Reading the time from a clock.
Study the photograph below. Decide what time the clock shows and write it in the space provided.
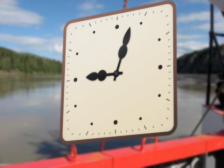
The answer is 9:03
